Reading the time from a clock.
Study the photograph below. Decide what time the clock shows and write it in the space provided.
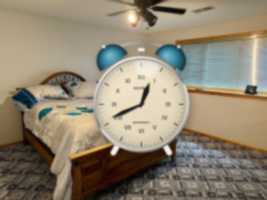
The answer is 12:41
